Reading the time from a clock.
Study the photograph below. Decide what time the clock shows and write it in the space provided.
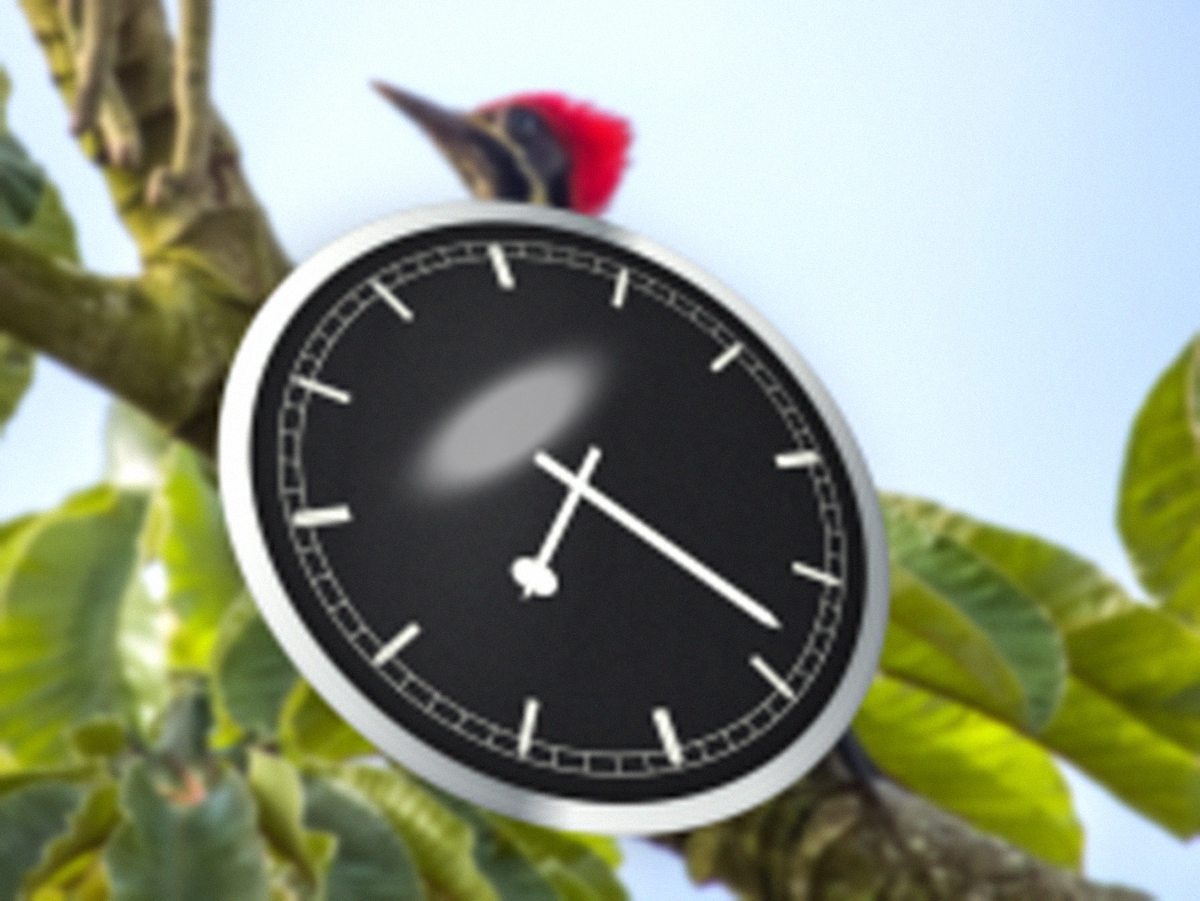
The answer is 7:23
